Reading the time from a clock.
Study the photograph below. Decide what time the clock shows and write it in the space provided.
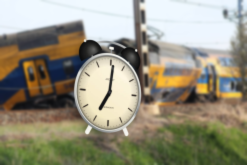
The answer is 7:01
